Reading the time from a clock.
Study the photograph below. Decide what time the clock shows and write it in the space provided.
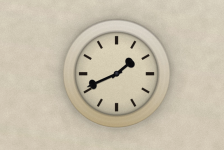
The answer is 1:41
